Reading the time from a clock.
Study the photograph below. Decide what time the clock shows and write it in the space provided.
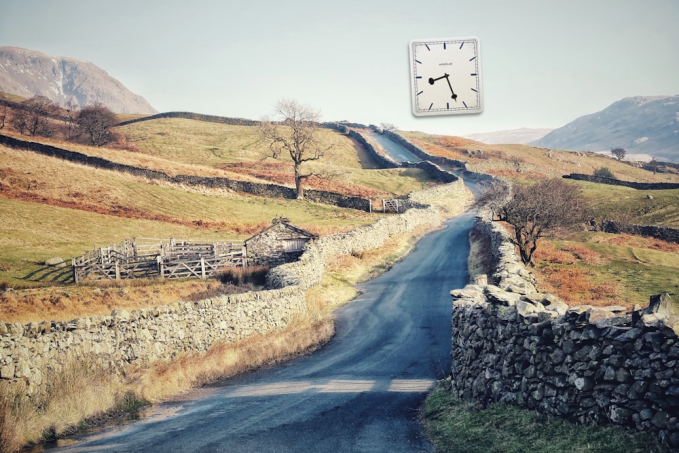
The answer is 8:27
